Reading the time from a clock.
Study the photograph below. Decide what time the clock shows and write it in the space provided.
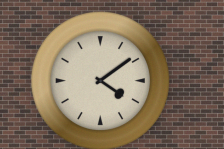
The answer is 4:09
